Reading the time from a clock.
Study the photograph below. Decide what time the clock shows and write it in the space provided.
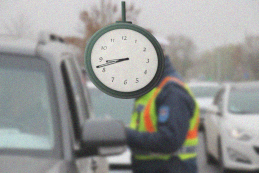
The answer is 8:42
